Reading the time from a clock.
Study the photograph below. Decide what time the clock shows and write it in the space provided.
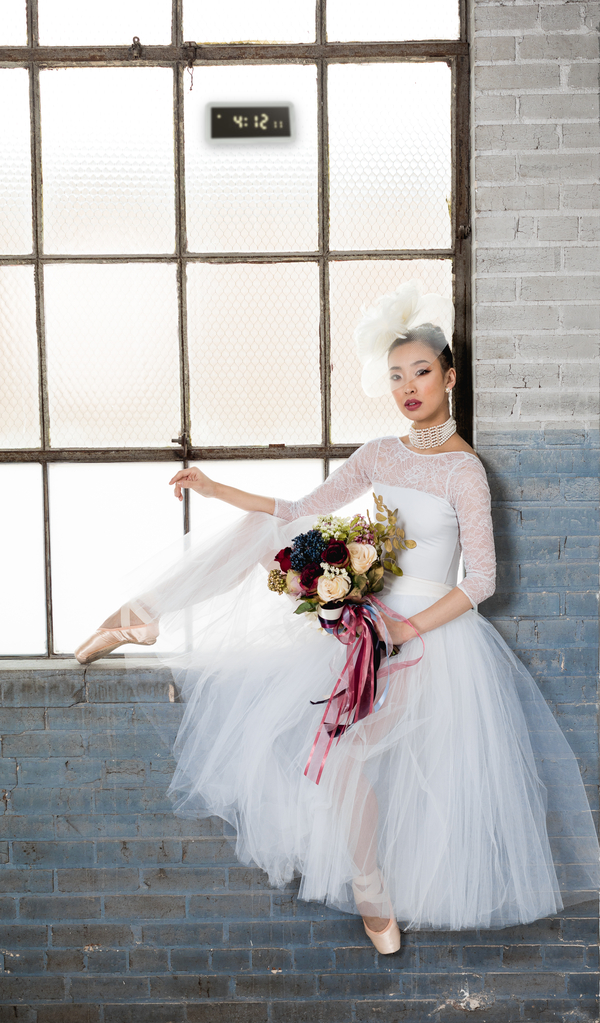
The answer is 4:12
